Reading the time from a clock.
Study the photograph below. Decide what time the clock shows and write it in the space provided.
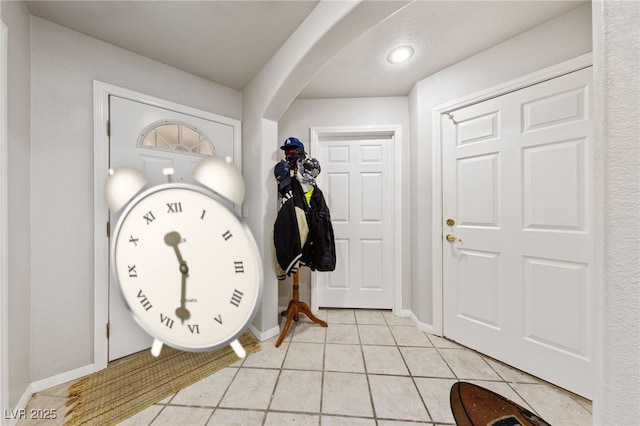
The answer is 11:32
